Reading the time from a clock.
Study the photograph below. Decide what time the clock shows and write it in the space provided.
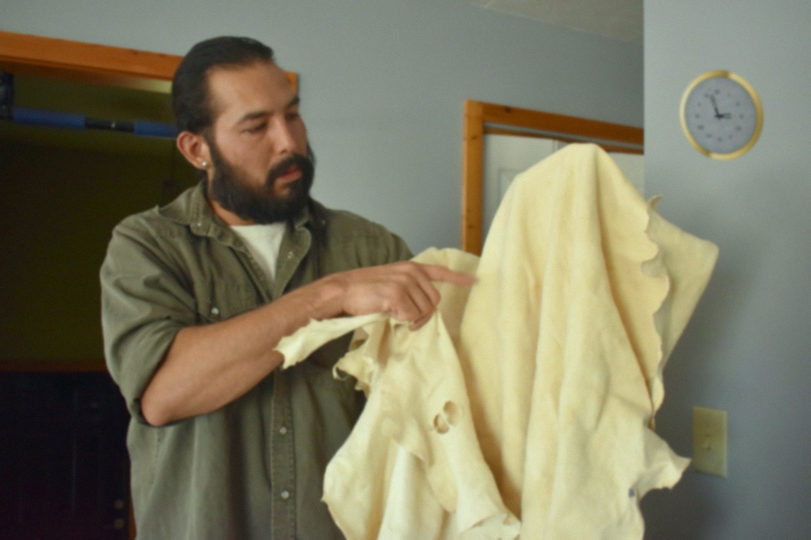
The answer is 2:57
